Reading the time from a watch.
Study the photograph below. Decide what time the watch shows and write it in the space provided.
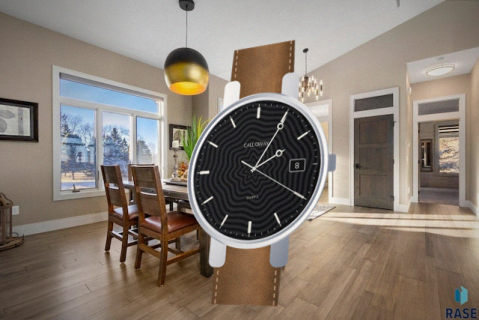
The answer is 2:05:20
